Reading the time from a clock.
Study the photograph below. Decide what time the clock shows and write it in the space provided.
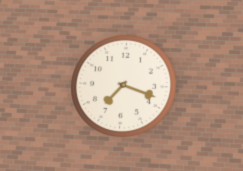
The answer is 7:18
